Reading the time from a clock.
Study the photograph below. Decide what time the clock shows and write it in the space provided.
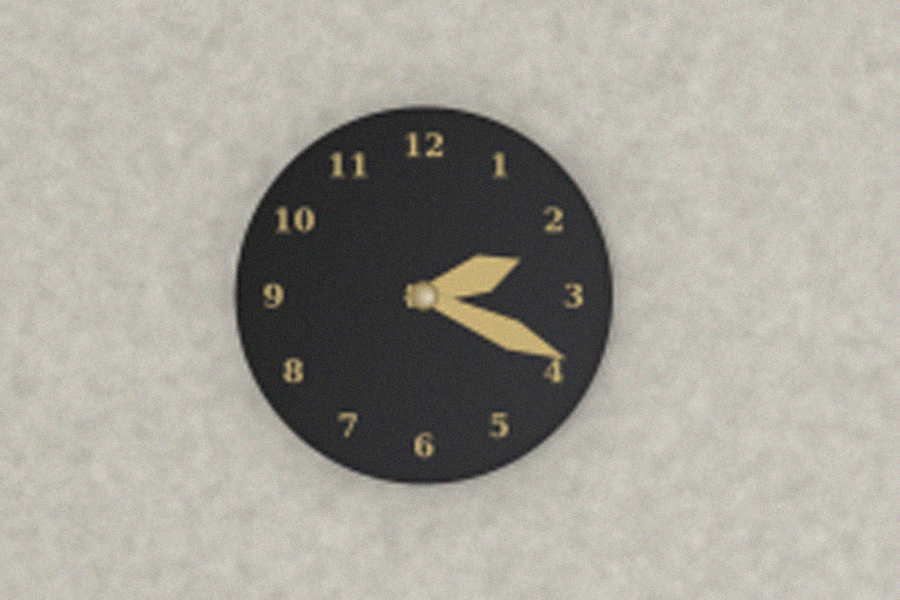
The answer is 2:19
